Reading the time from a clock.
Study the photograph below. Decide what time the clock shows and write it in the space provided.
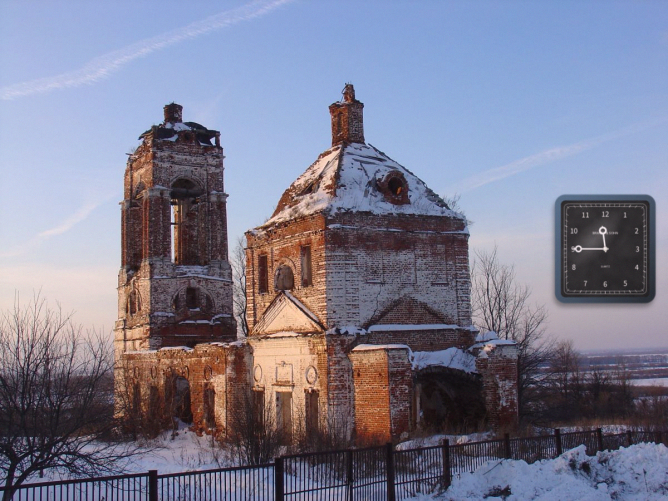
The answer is 11:45
